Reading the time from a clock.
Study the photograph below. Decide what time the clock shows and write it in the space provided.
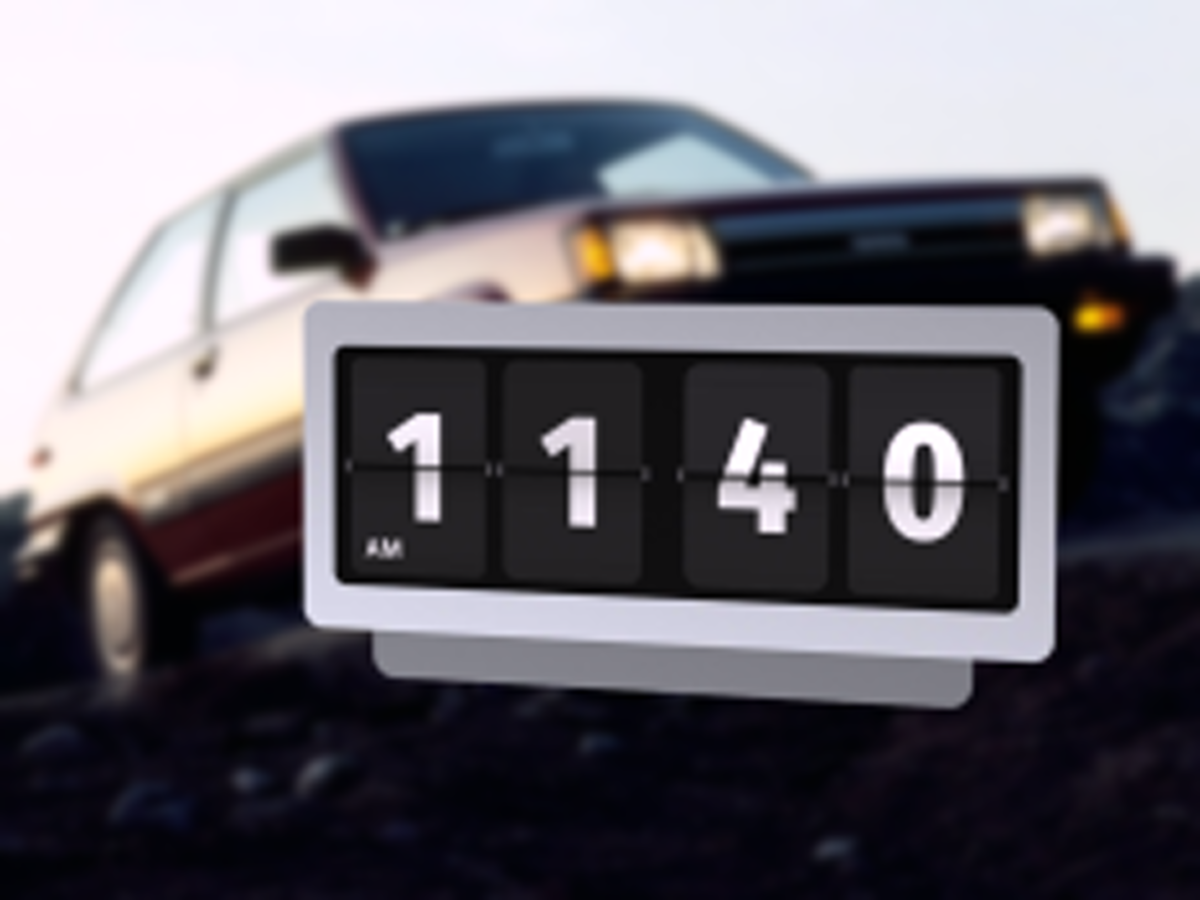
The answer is 11:40
